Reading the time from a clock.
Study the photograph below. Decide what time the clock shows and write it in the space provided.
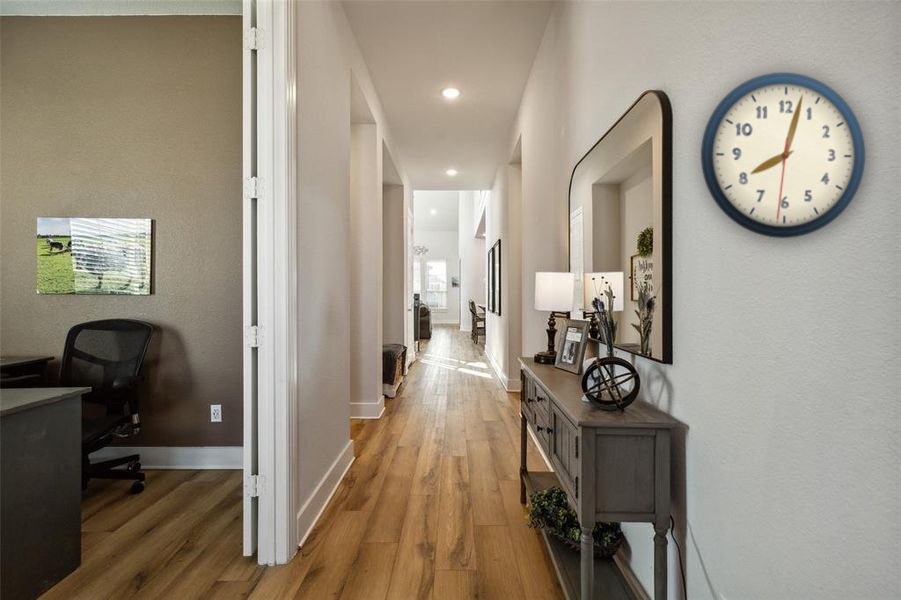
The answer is 8:02:31
